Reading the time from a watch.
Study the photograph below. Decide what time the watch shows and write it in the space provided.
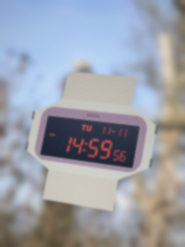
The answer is 14:59
